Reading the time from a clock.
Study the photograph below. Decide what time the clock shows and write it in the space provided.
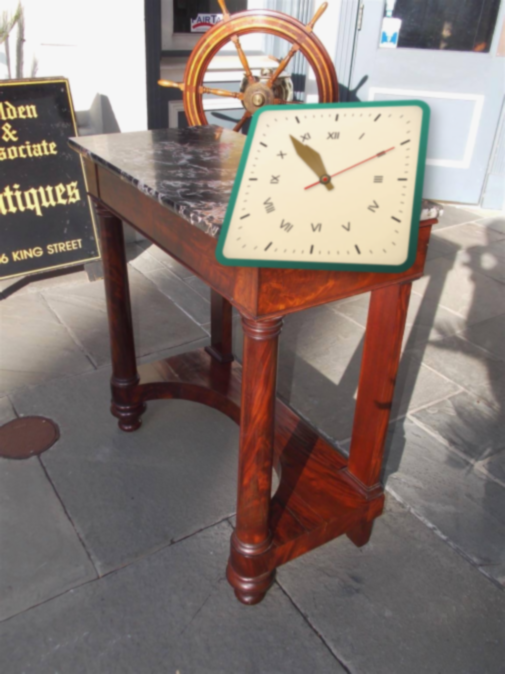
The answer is 10:53:10
